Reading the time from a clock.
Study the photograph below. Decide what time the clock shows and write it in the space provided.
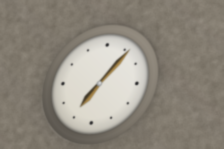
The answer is 7:06
